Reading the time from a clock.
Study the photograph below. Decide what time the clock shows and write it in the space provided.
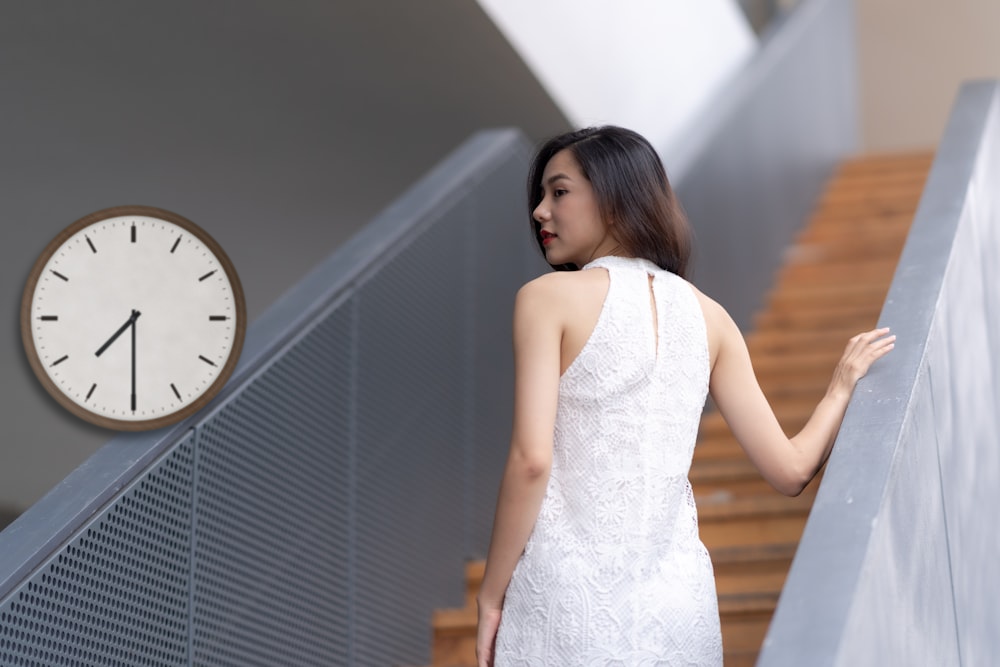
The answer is 7:30
